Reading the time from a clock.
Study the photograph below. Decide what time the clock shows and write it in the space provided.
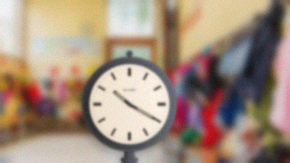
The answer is 10:20
